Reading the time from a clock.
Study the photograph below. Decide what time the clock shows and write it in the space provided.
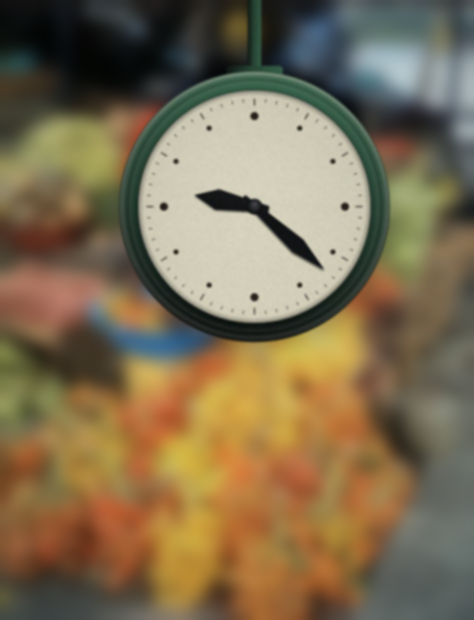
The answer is 9:22
